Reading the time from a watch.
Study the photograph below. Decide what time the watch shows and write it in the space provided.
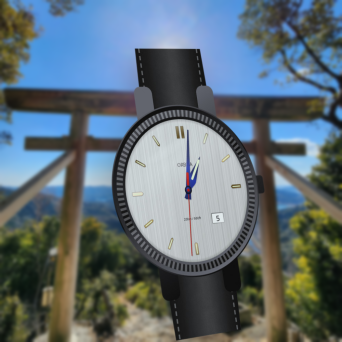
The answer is 1:01:31
